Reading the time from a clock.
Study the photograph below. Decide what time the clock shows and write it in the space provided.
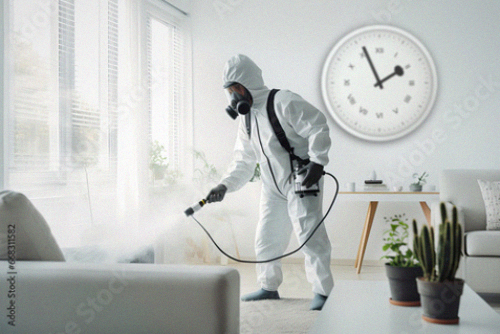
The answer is 1:56
